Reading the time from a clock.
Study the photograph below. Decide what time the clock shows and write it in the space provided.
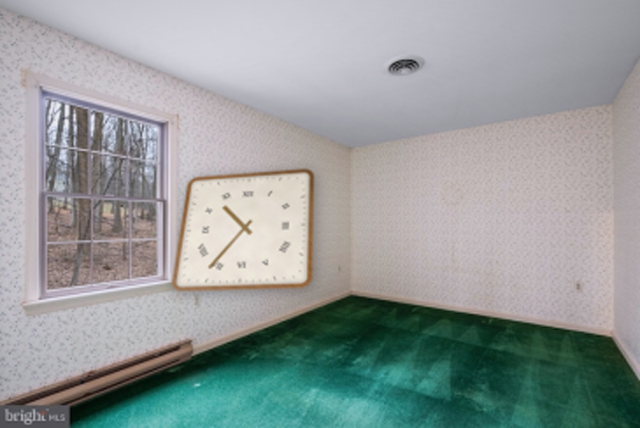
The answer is 10:36
